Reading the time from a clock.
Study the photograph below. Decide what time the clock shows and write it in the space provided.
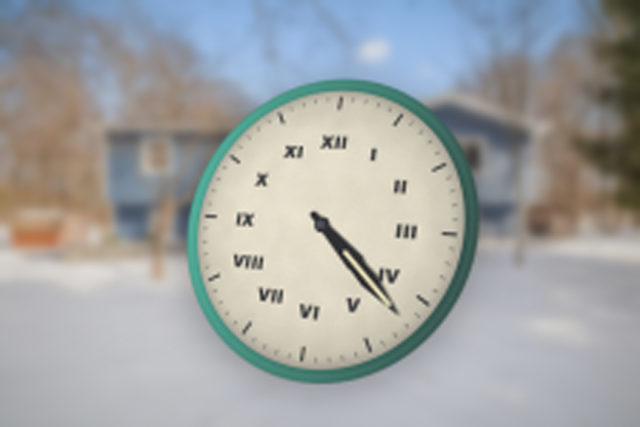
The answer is 4:22
